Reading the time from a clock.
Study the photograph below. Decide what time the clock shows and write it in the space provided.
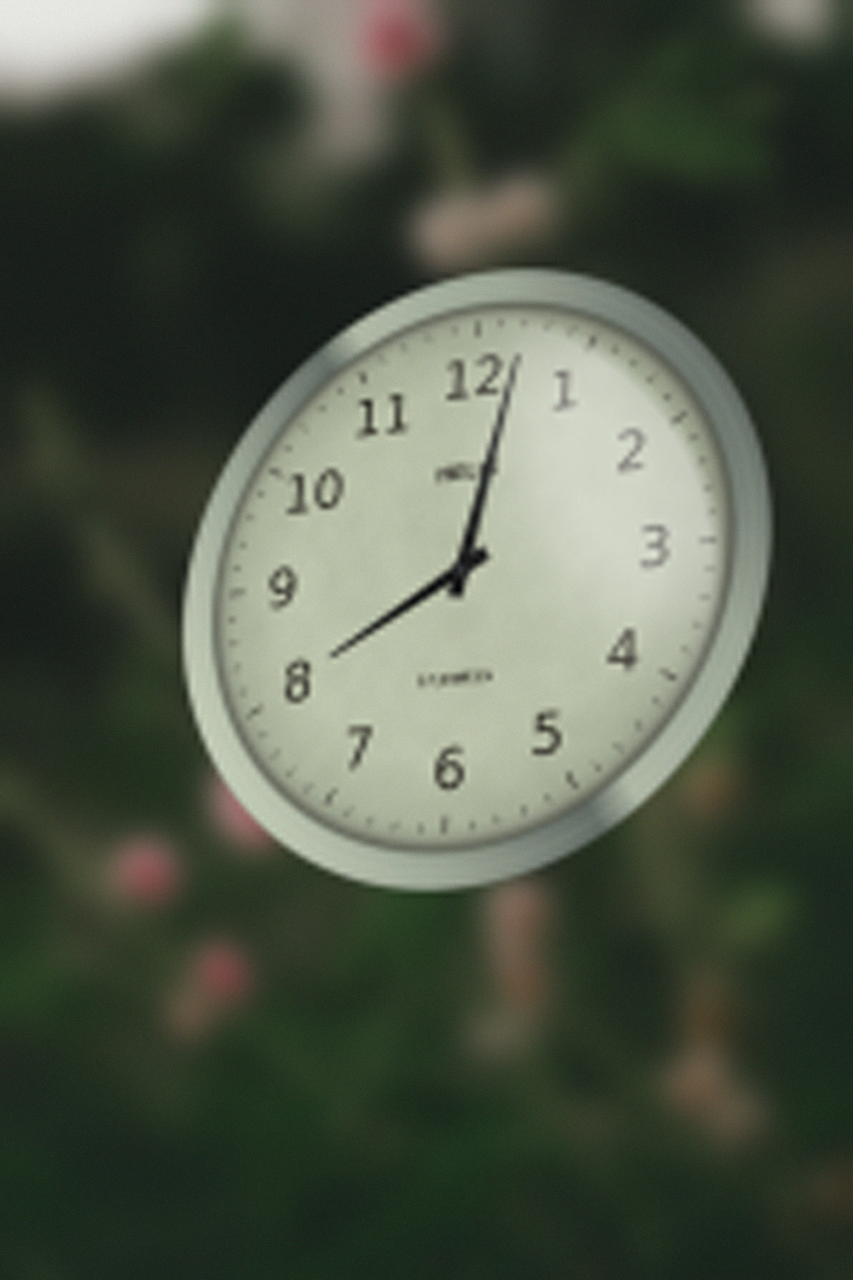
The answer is 8:02
